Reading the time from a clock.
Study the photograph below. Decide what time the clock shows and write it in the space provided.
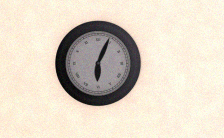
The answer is 6:04
